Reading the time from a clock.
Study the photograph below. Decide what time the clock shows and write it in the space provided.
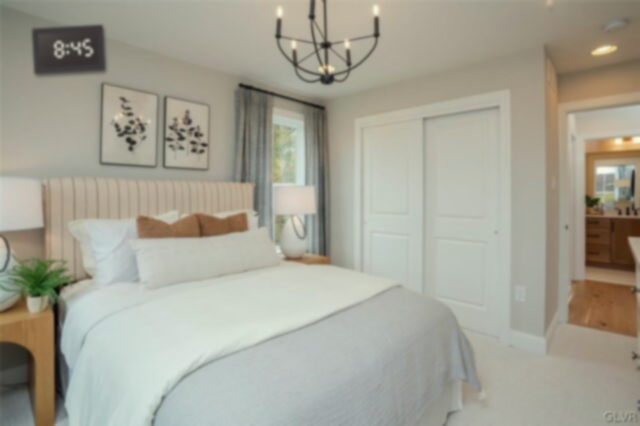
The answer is 8:45
